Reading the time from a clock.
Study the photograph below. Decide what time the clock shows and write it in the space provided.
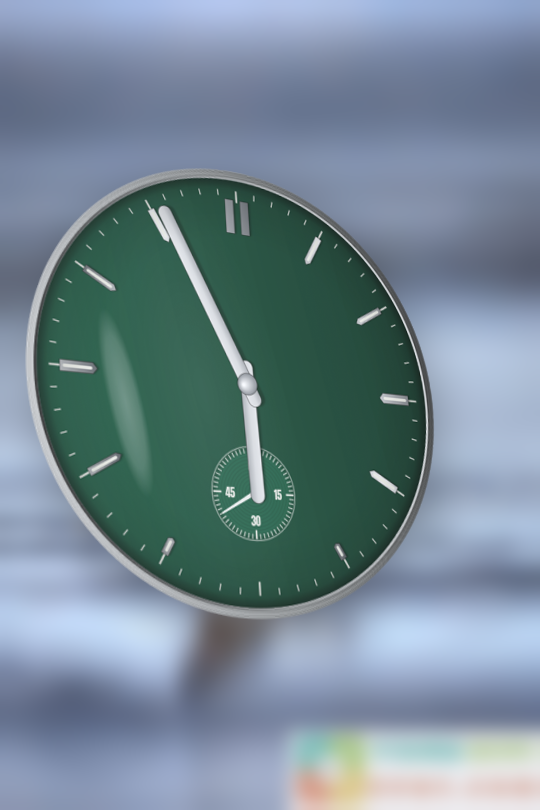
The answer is 5:55:40
